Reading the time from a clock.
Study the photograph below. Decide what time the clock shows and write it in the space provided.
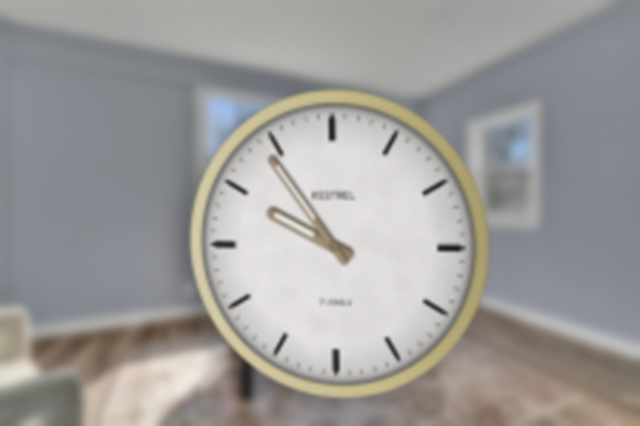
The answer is 9:54
